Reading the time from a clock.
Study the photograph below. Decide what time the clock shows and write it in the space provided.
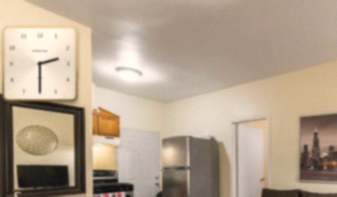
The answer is 2:30
